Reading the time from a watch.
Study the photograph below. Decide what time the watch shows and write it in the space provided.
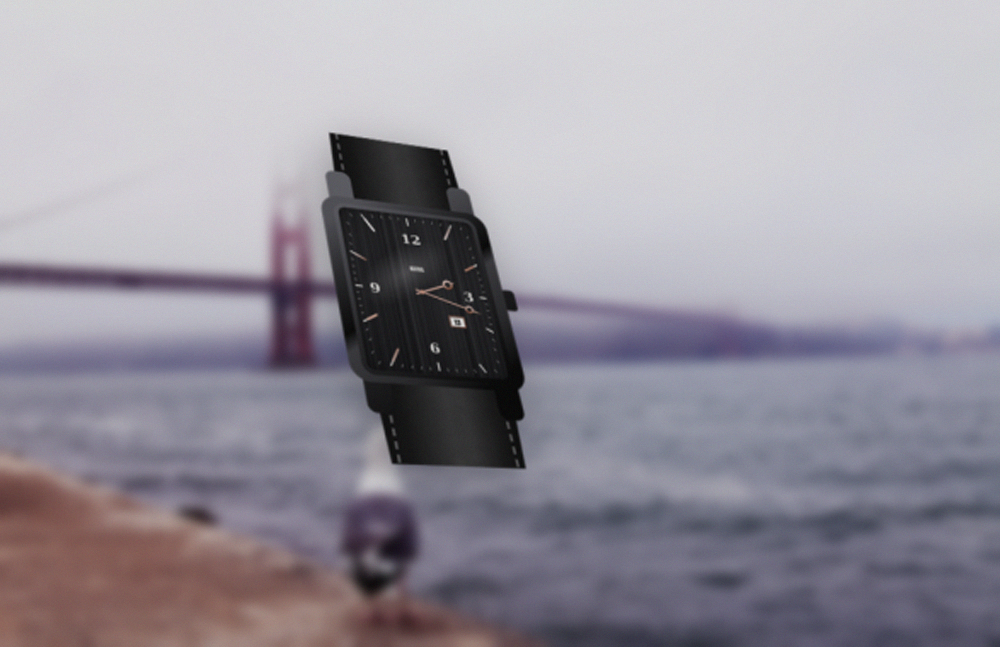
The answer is 2:18
